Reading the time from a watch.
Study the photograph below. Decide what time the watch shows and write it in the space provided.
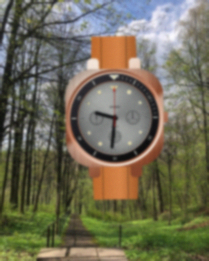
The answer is 9:31
